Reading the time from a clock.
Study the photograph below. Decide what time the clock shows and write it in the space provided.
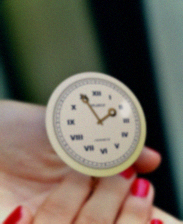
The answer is 1:55
